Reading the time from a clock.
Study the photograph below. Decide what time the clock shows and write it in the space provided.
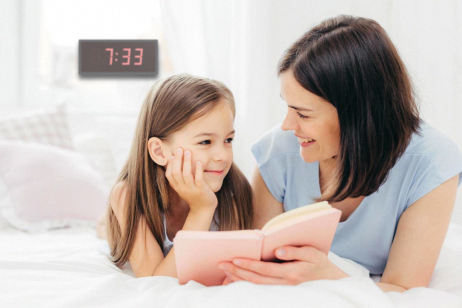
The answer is 7:33
